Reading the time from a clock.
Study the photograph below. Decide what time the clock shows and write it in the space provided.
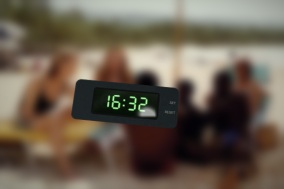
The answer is 16:32
